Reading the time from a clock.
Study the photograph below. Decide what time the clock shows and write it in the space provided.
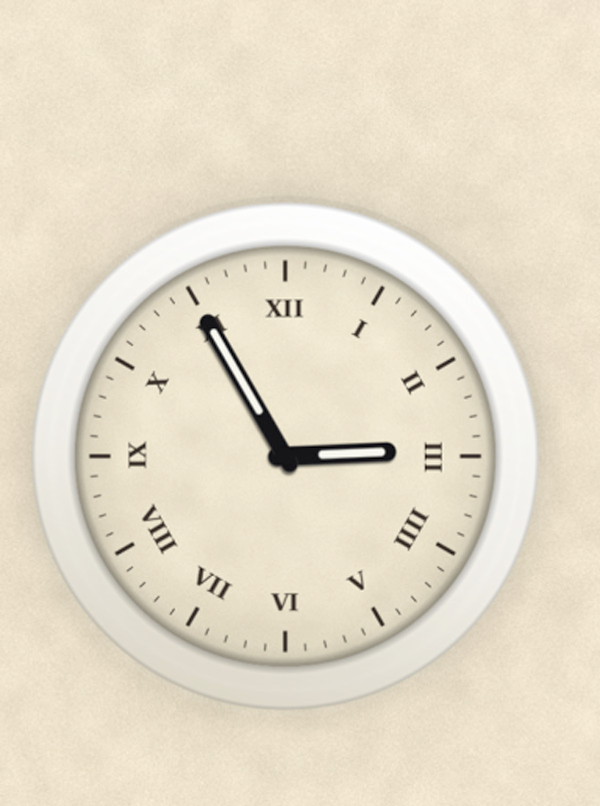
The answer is 2:55
